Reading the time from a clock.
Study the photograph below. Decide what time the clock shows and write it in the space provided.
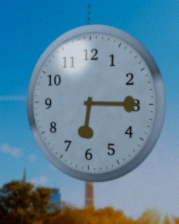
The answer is 6:15
